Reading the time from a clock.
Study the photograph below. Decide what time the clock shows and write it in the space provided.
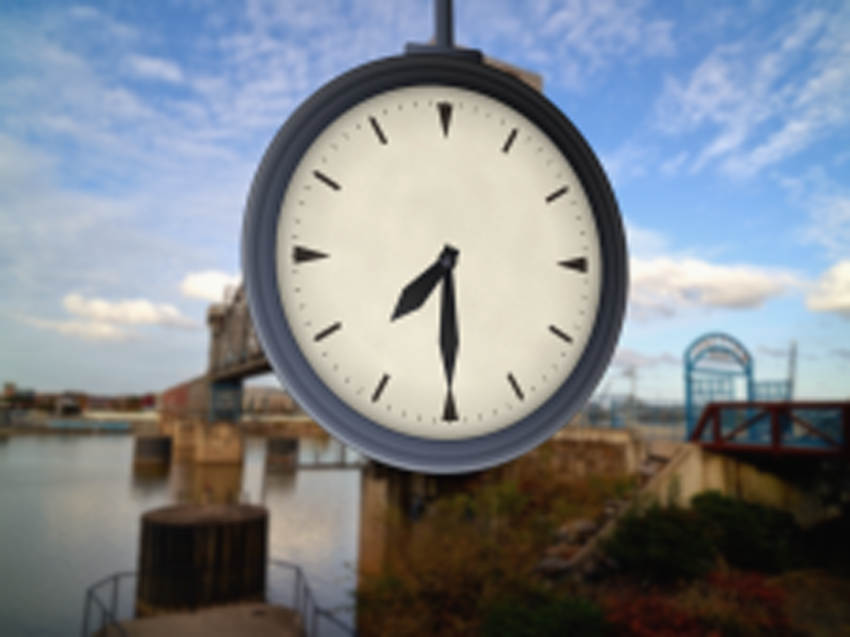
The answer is 7:30
